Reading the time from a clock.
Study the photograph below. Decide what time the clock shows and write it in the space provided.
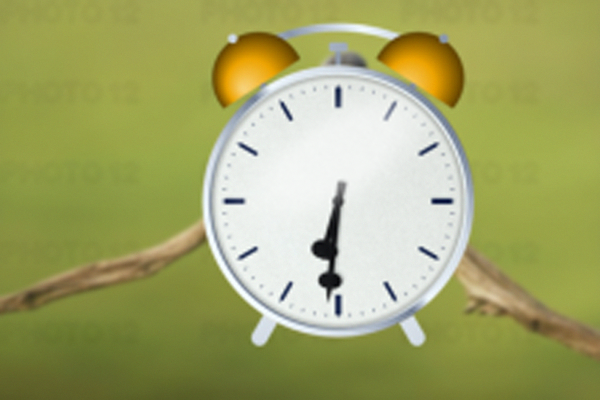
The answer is 6:31
